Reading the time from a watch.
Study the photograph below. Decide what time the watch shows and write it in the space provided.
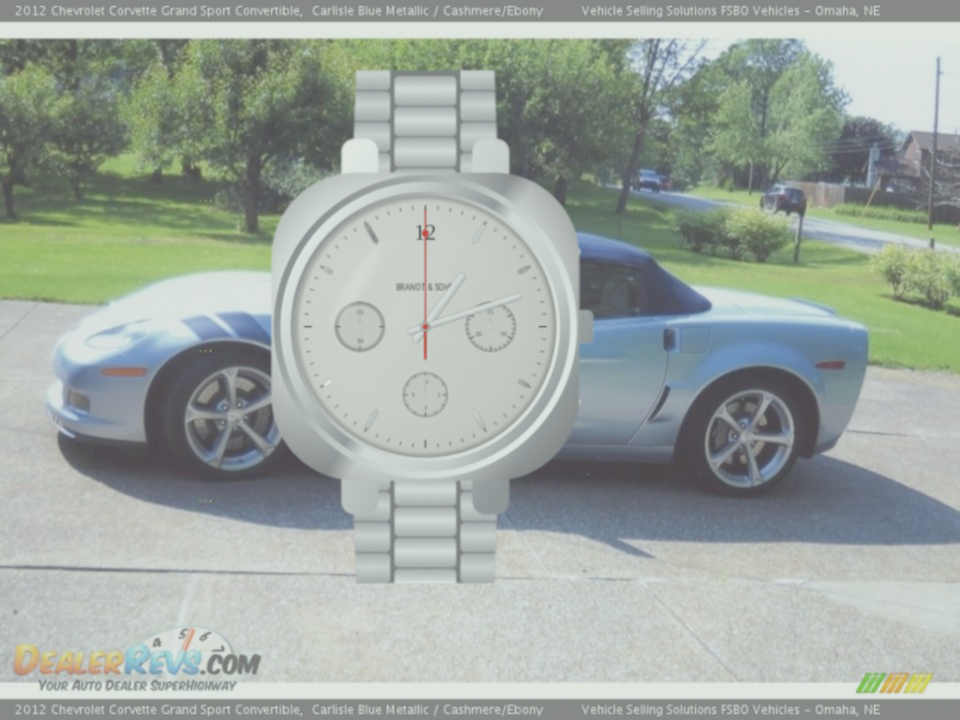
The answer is 1:12
